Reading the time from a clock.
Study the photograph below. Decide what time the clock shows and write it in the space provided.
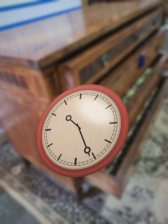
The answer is 10:26
